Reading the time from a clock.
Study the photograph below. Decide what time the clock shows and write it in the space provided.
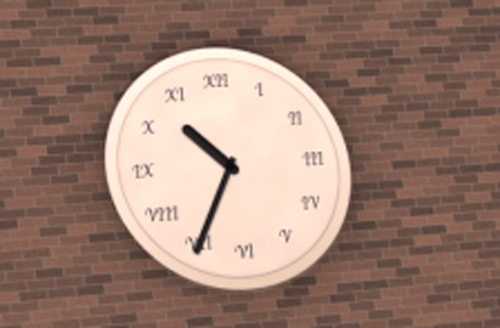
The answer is 10:35
